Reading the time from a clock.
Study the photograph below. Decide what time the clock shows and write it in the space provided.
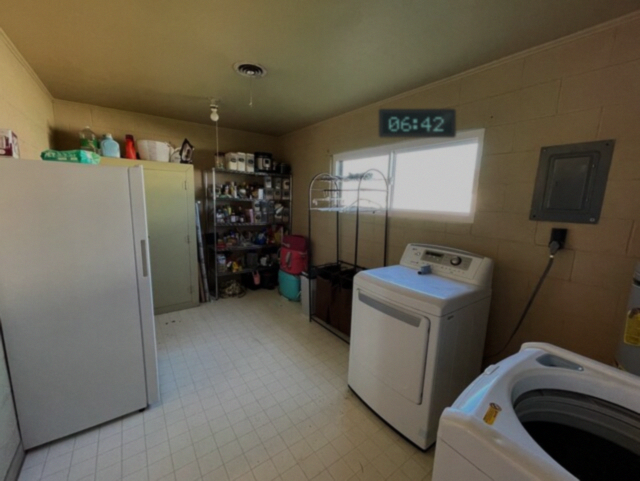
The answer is 6:42
